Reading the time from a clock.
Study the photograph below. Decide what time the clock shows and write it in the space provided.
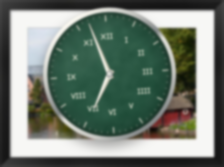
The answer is 6:57
